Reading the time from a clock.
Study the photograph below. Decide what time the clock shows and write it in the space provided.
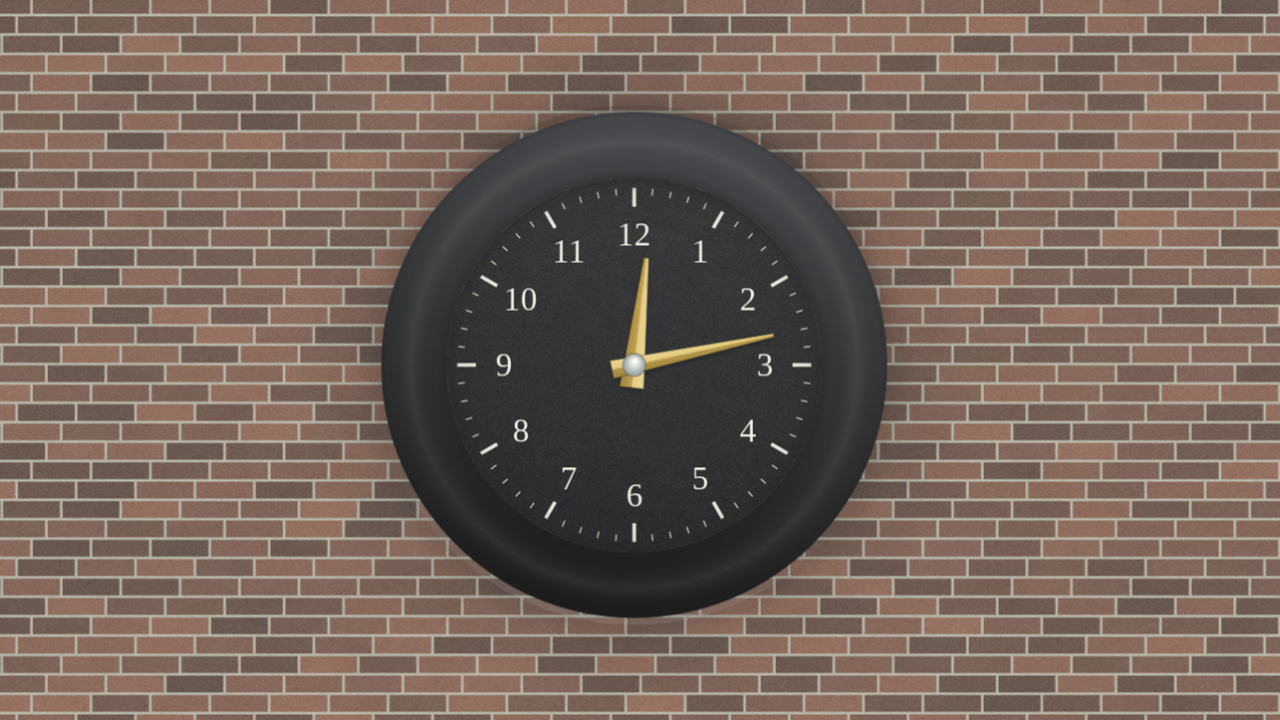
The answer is 12:13
